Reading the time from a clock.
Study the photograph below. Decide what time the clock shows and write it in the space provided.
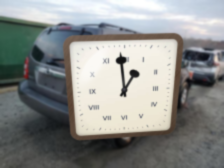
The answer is 12:59
